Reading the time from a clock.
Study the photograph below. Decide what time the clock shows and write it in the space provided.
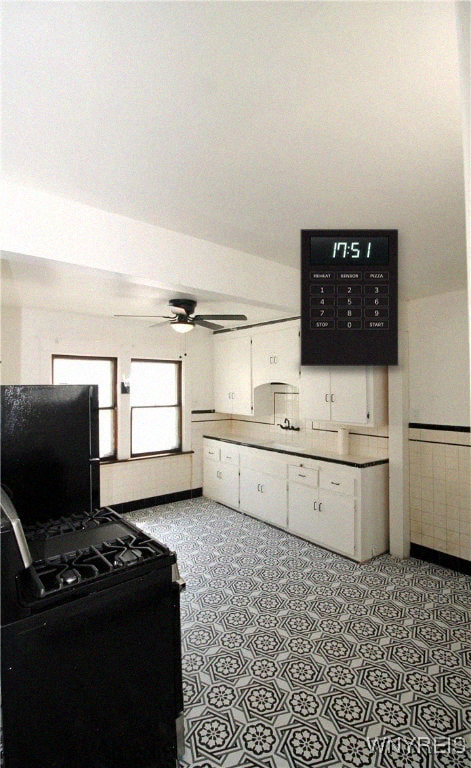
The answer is 17:51
